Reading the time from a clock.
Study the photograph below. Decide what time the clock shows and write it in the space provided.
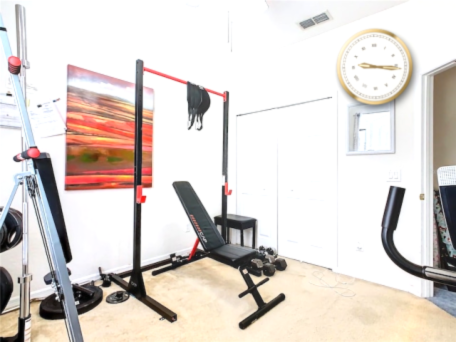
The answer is 9:16
